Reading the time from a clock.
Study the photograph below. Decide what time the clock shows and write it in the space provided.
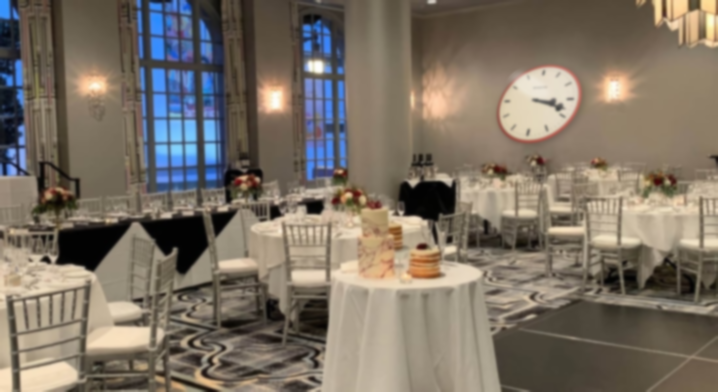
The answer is 3:18
